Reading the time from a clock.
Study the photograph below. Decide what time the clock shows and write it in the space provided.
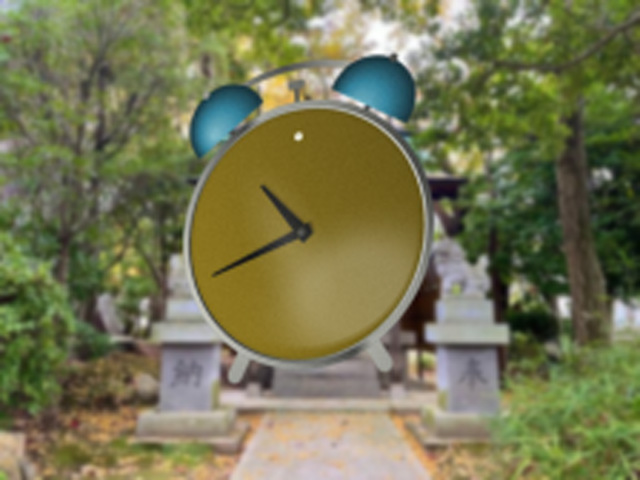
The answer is 10:42
